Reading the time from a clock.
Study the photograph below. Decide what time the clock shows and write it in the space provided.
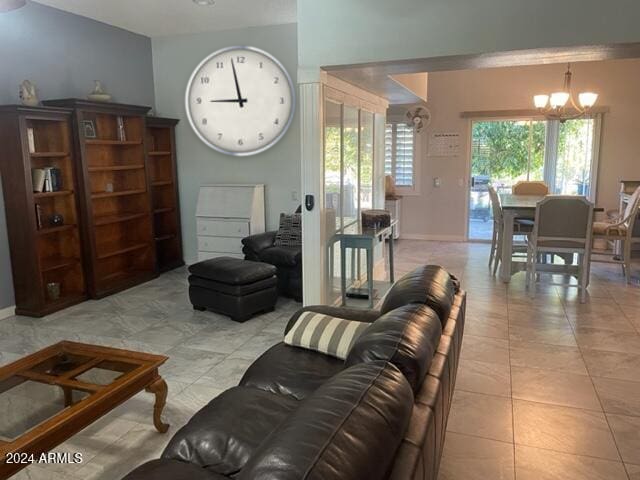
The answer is 8:58
